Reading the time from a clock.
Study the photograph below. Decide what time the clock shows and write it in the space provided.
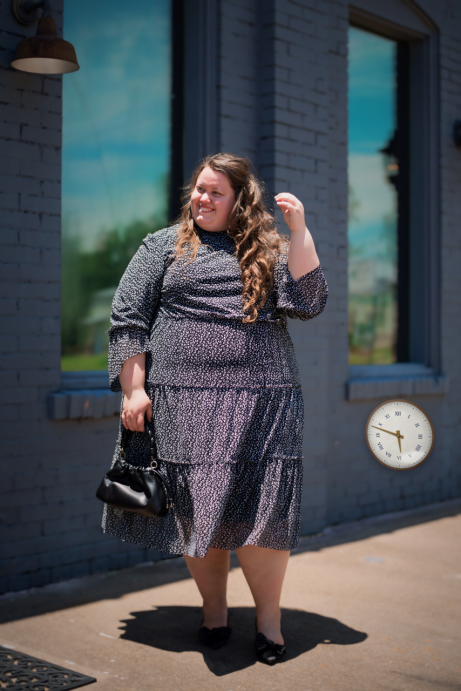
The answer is 5:48
